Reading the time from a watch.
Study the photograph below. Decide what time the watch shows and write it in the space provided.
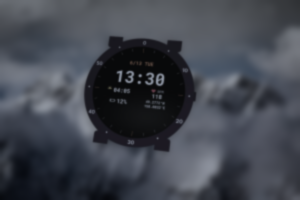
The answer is 13:30
